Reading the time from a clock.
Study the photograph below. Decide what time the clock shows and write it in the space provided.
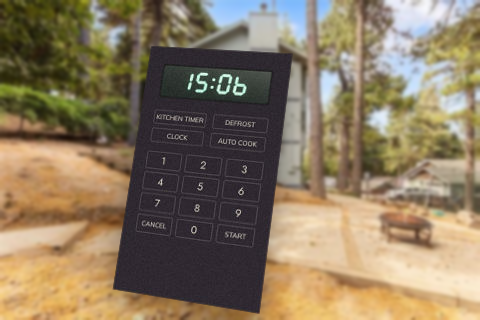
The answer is 15:06
